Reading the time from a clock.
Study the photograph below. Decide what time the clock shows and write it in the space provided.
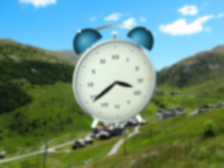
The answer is 3:39
